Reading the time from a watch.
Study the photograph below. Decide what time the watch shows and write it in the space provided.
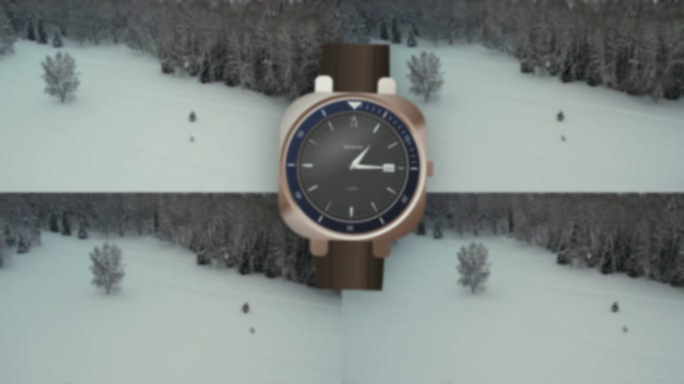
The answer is 1:15
